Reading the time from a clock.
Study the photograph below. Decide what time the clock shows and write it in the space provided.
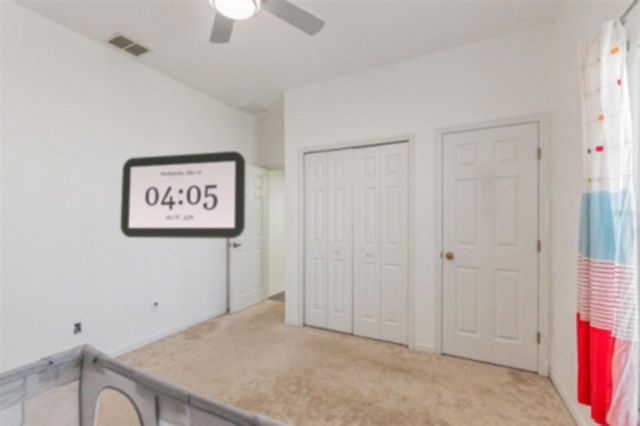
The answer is 4:05
